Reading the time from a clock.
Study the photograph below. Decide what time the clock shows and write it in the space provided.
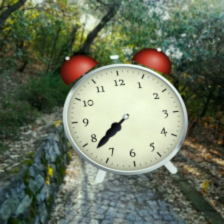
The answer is 7:38
